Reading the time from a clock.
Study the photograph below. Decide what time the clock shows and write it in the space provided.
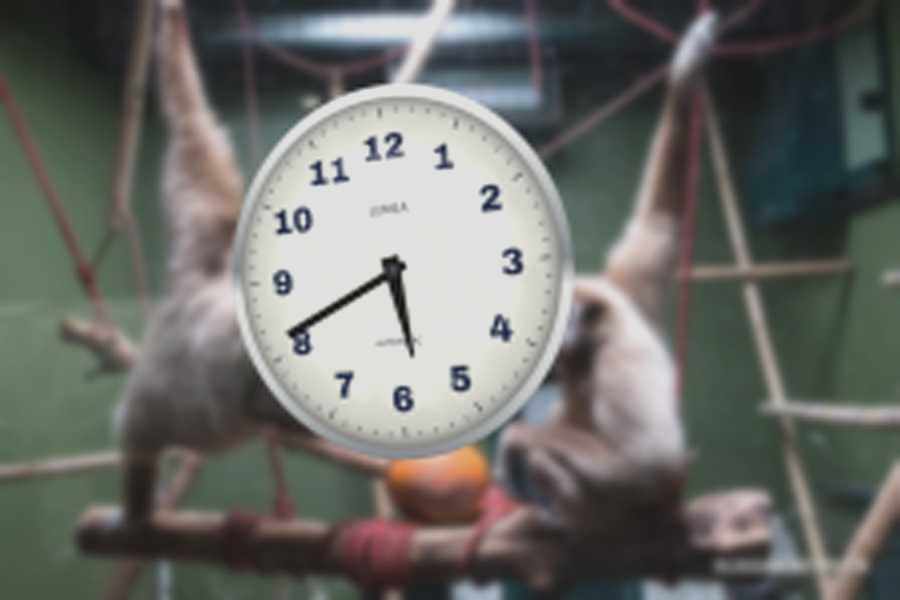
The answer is 5:41
